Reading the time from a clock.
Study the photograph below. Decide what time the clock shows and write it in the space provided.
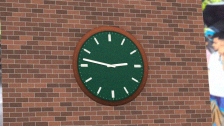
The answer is 2:47
